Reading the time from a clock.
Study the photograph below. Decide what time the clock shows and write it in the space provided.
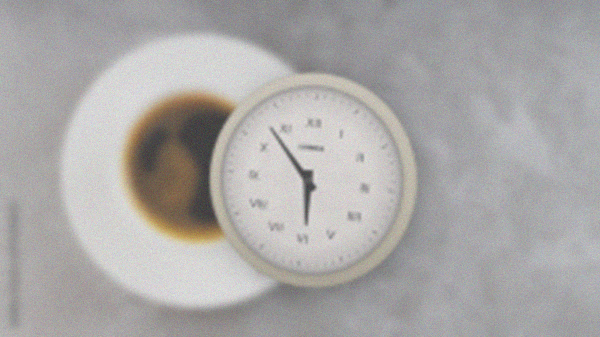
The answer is 5:53
